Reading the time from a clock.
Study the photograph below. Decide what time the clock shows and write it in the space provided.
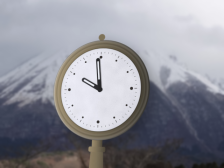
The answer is 9:59
